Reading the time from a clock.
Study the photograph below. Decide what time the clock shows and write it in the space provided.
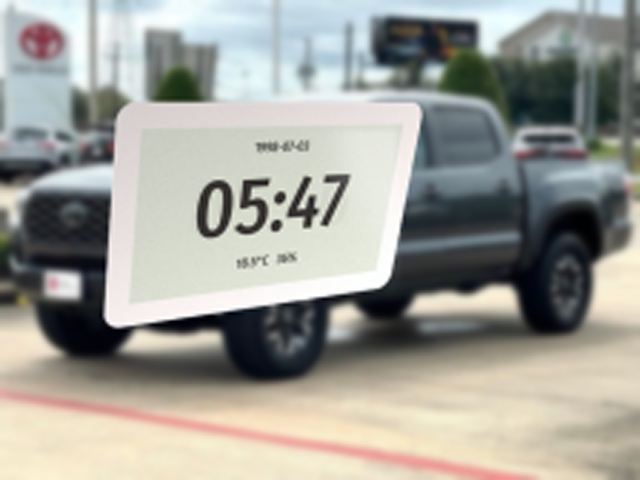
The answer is 5:47
